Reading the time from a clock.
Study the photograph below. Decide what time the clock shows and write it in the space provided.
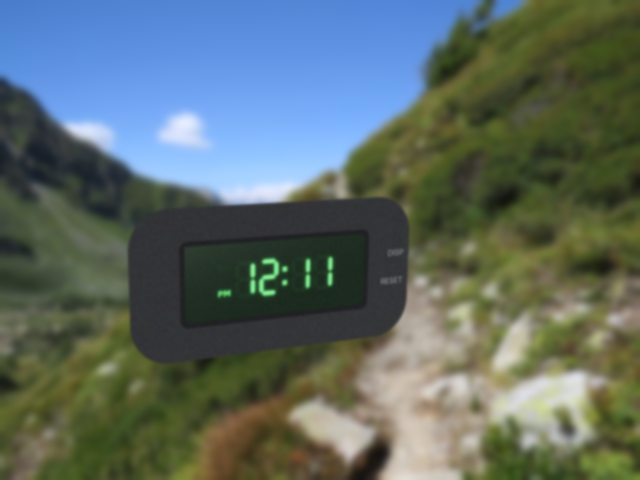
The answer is 12:11
